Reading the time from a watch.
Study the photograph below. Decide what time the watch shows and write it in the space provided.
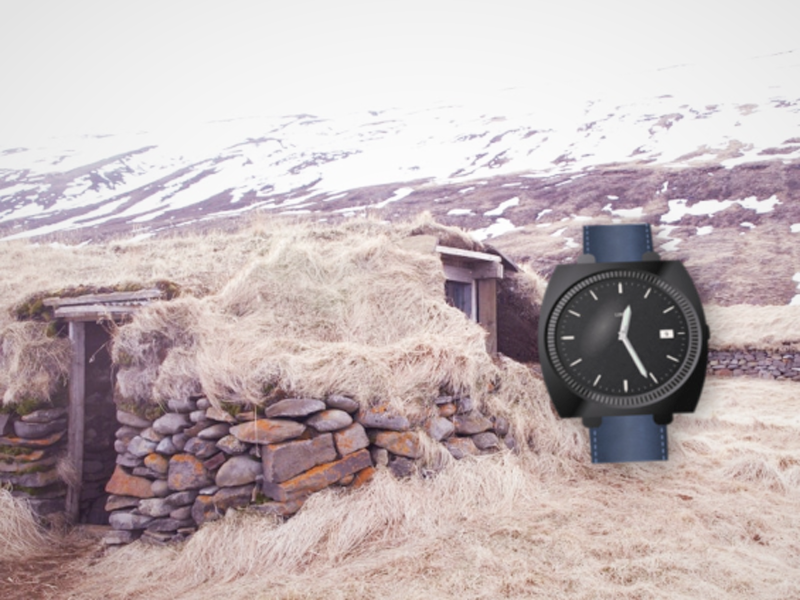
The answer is 12:26
